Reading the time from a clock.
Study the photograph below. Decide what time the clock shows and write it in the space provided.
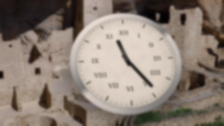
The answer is 11:24
